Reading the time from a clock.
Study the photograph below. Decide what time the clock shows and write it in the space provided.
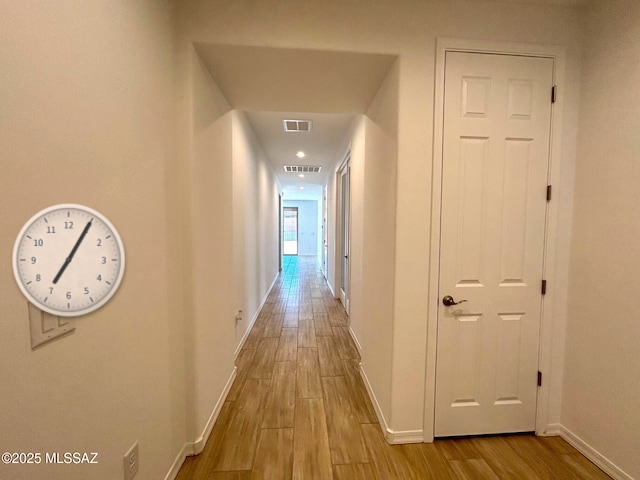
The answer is 7:05
